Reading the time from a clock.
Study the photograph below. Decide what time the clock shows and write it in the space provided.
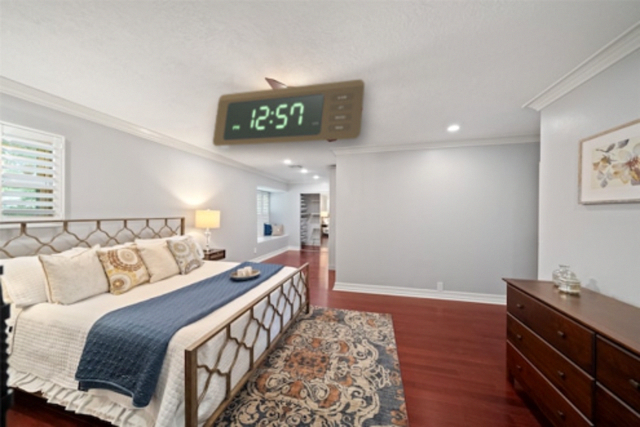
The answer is 12:57
